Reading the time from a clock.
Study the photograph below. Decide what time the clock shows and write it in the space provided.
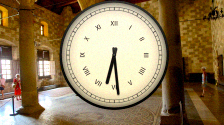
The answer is 6:29
